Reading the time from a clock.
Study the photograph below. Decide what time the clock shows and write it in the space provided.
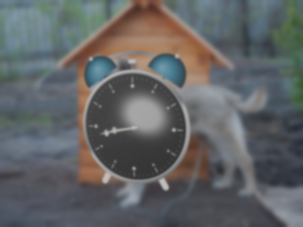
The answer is 8:43
